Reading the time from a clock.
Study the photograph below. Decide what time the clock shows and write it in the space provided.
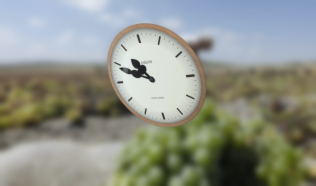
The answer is 10:49
